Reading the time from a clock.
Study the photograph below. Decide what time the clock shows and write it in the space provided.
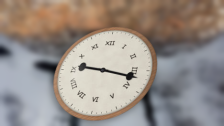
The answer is 9:17
